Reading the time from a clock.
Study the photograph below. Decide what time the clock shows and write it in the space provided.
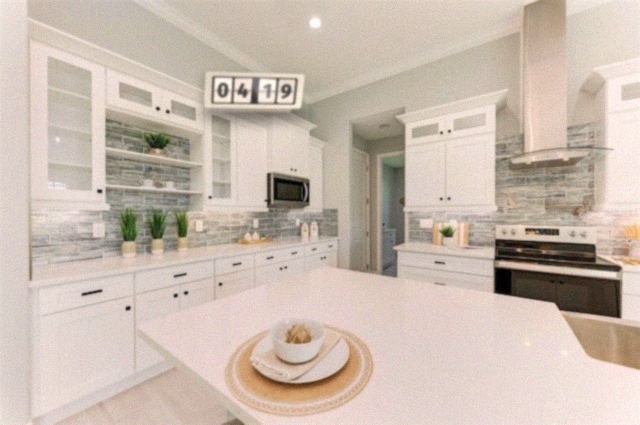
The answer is 4:19
